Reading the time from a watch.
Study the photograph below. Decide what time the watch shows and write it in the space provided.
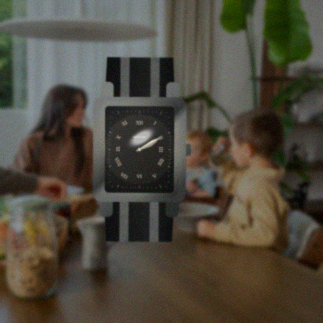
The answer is 2:10
